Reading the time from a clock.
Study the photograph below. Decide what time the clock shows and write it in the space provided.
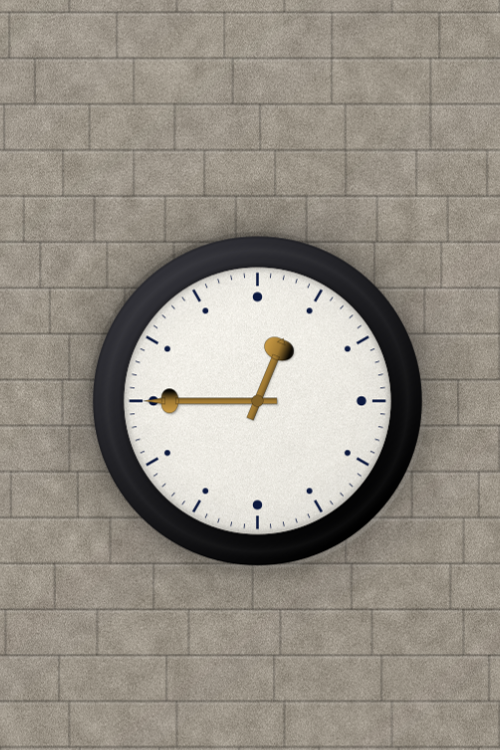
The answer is 12:45
